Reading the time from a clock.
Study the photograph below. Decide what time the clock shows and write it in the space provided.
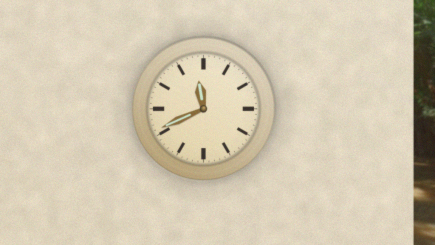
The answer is 11:41
